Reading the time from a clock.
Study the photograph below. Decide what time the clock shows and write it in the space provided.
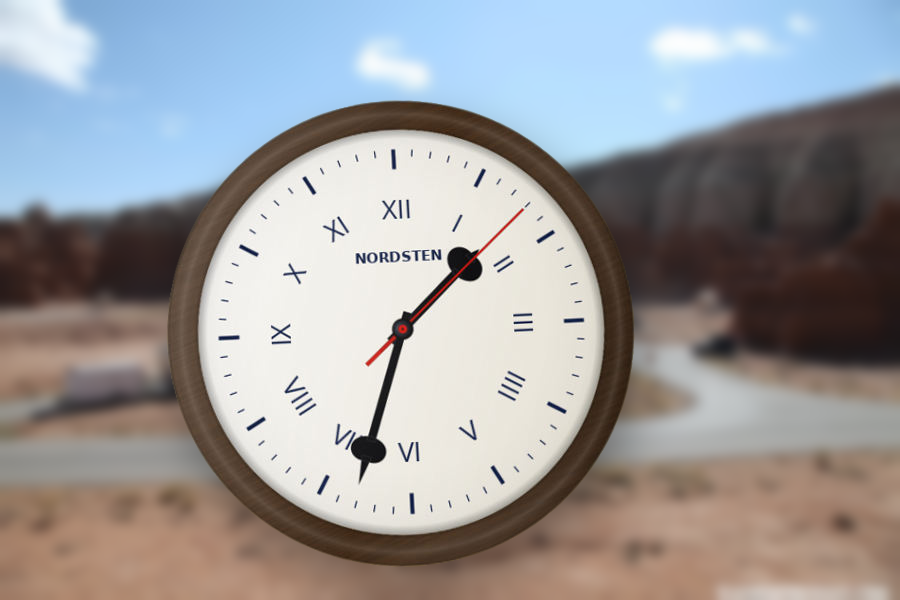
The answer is 1:33:08
